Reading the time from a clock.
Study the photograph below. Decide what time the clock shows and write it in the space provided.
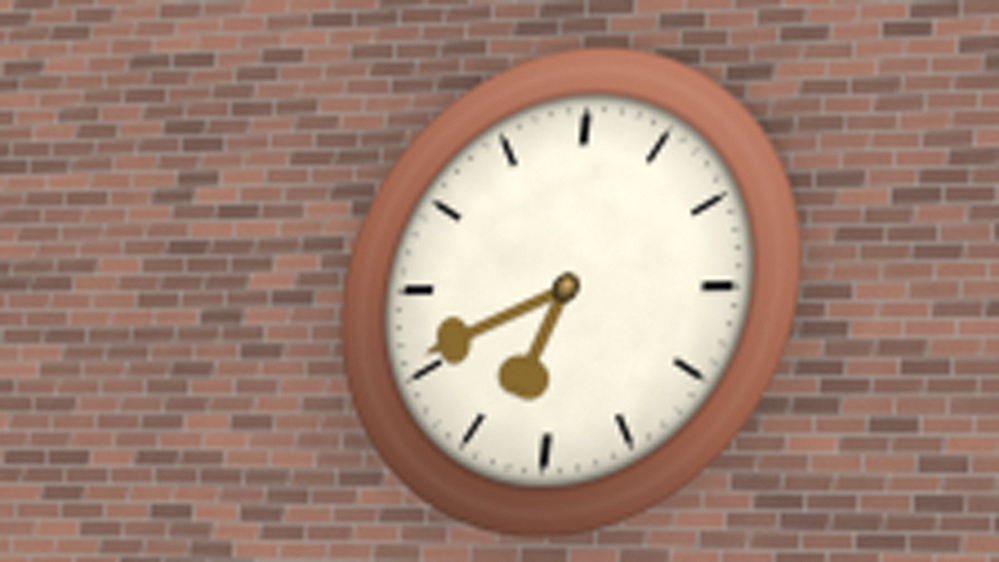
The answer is 6:41
